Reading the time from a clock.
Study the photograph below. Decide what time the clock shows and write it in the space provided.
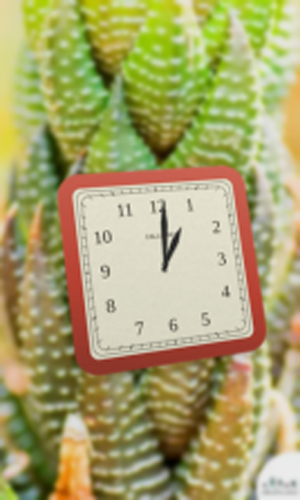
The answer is 1:01
